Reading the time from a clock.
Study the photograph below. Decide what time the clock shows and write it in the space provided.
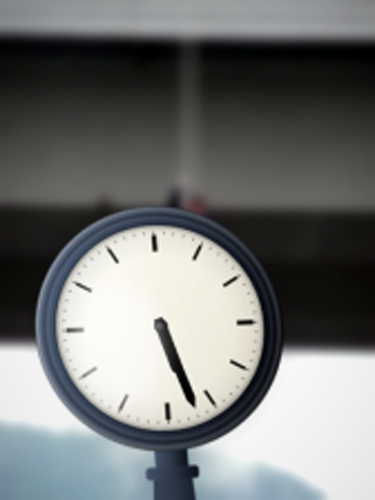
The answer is 5:27
